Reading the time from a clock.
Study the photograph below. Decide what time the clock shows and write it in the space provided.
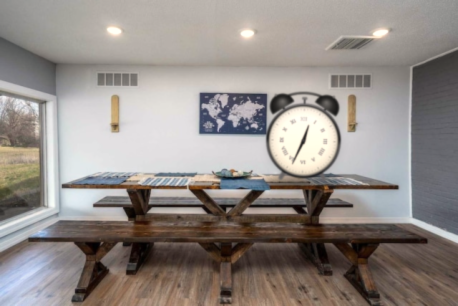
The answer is 12:34
